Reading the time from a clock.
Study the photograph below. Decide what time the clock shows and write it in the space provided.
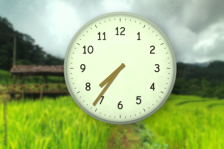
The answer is 7:36
